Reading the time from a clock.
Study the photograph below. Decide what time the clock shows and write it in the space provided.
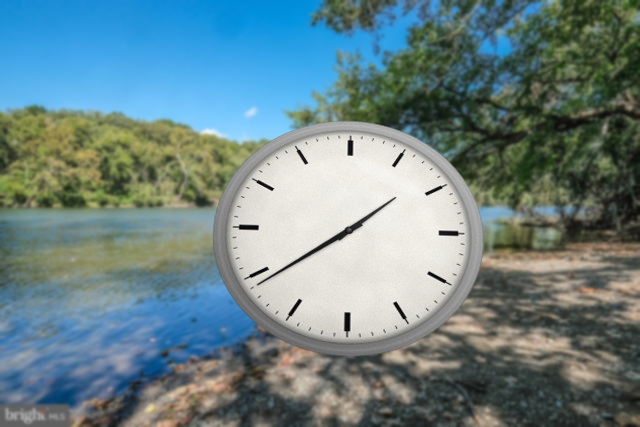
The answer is 1:39
